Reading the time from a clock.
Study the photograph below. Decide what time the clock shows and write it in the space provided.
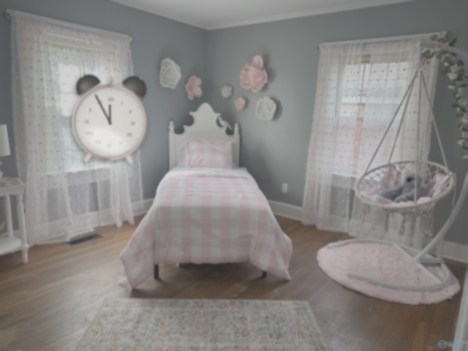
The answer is 11:55
